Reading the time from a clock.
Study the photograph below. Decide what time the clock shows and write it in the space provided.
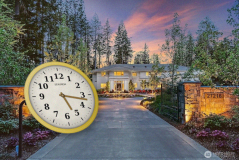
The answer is 5:17
